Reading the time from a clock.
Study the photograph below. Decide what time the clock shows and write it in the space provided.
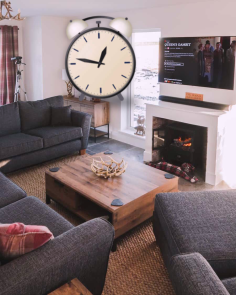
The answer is 12:47
